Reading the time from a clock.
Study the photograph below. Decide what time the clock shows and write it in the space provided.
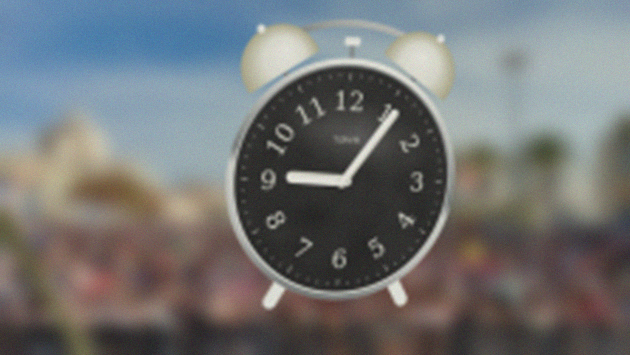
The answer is 9:06
